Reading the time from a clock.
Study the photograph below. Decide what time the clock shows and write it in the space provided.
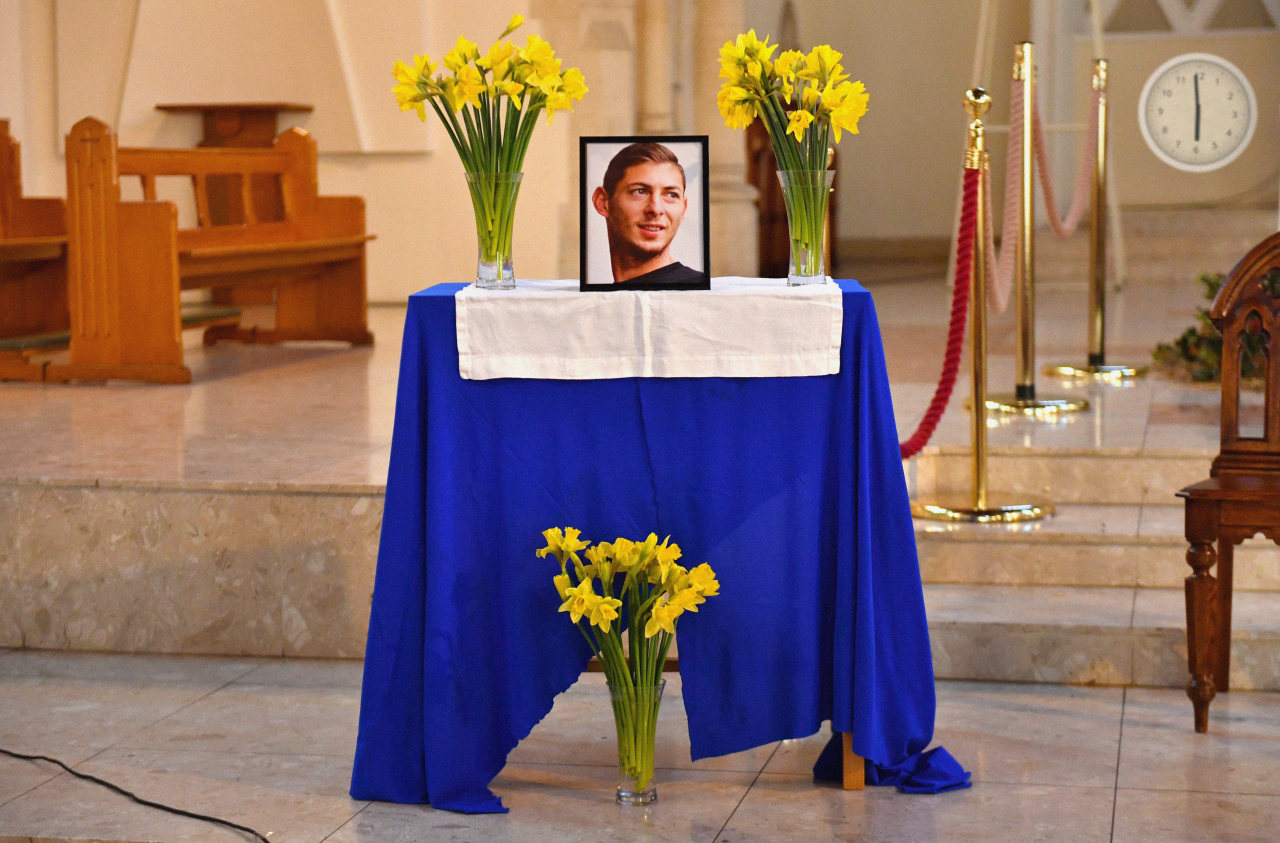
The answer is 5:59
